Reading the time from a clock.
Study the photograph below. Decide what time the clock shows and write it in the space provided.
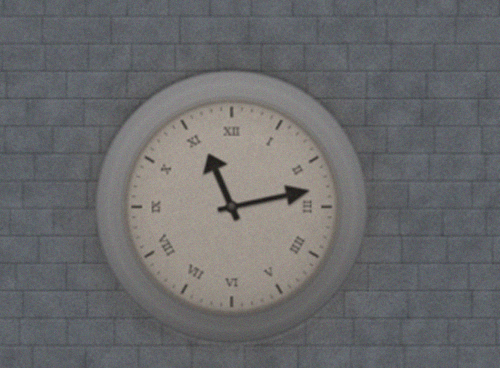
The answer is 11:13
